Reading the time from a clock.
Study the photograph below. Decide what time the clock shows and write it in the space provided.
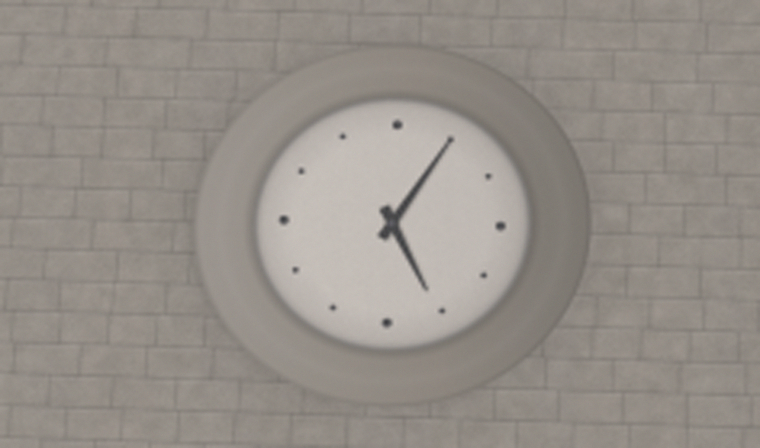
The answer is 5:05
